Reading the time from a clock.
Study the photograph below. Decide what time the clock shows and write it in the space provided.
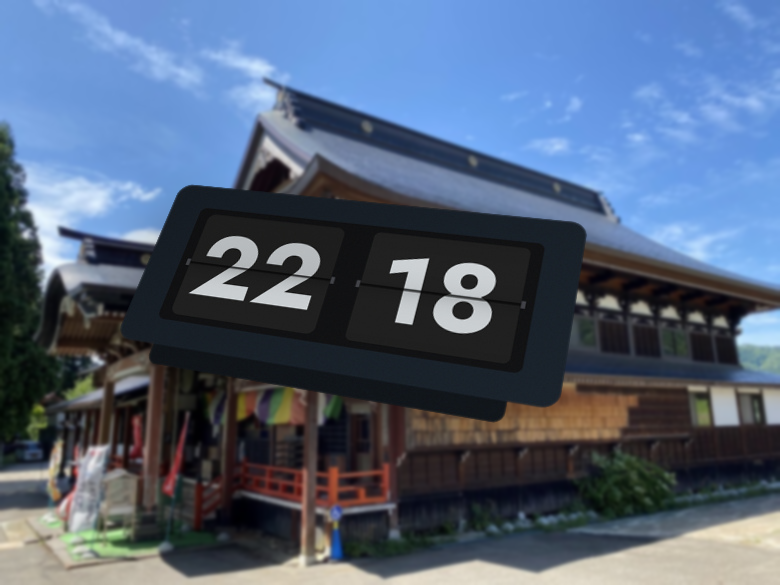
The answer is 22:18
